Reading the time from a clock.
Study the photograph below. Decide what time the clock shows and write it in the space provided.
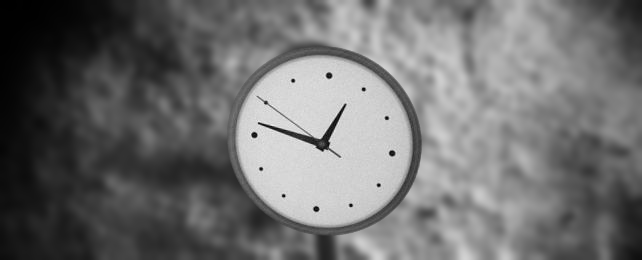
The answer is 12:46:50
